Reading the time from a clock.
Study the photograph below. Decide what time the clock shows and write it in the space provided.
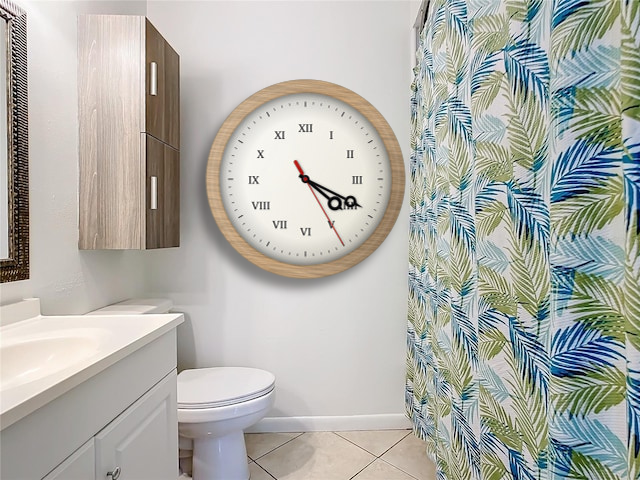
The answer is 4:19:25
